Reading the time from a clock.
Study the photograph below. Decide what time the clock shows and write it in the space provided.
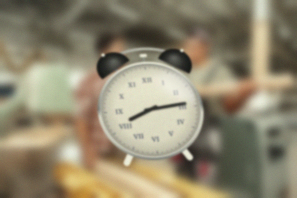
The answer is 8:14
